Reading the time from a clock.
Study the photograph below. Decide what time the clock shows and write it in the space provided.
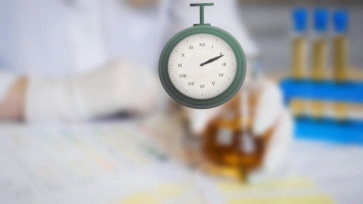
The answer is 2:11
